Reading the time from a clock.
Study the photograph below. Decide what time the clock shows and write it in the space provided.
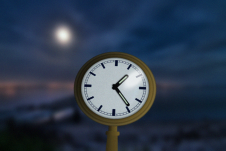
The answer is 1:24
